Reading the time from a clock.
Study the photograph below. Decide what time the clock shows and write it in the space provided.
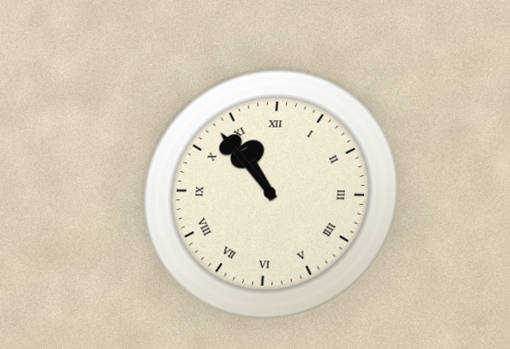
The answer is 10:53
